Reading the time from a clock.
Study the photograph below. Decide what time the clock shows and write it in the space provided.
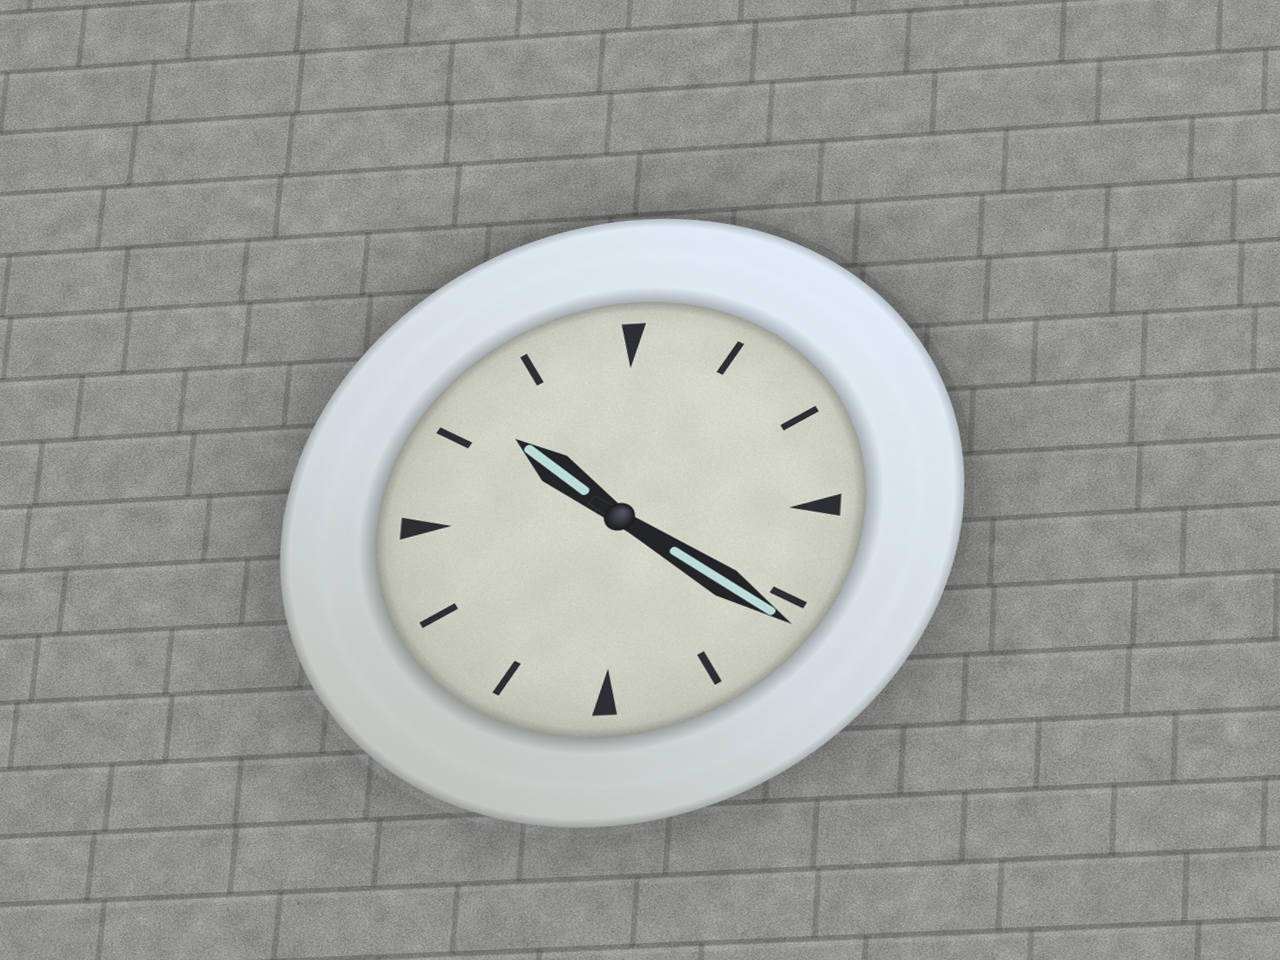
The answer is 10:21
